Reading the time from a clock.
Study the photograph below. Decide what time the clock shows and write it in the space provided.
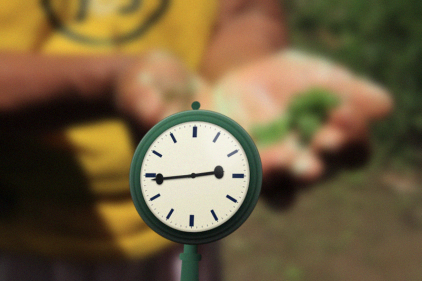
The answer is 2:44
